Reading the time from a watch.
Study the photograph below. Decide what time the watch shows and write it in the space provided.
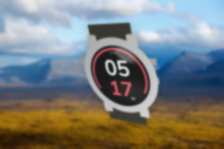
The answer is 5:17
